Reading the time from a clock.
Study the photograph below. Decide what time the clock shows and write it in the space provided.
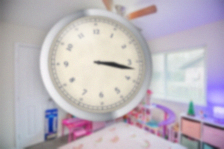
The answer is 3:17
